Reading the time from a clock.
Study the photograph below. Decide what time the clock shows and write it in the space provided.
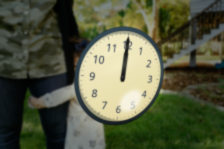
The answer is 12:00
